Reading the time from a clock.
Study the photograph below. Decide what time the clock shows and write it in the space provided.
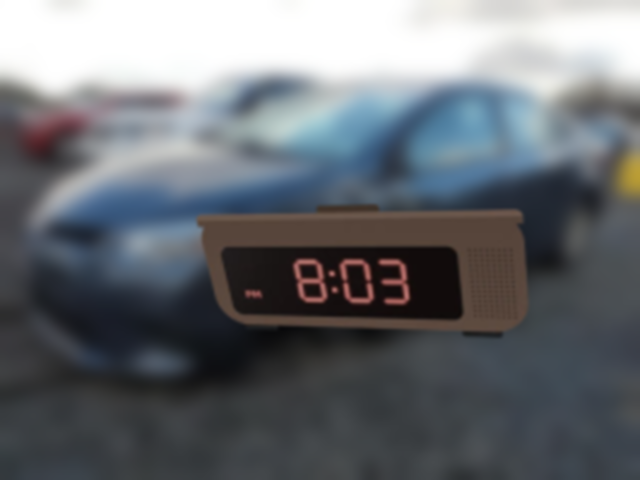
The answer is 8:03
